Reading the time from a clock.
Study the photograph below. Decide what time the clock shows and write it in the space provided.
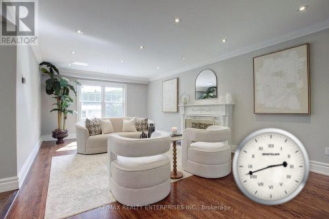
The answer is 2:42
